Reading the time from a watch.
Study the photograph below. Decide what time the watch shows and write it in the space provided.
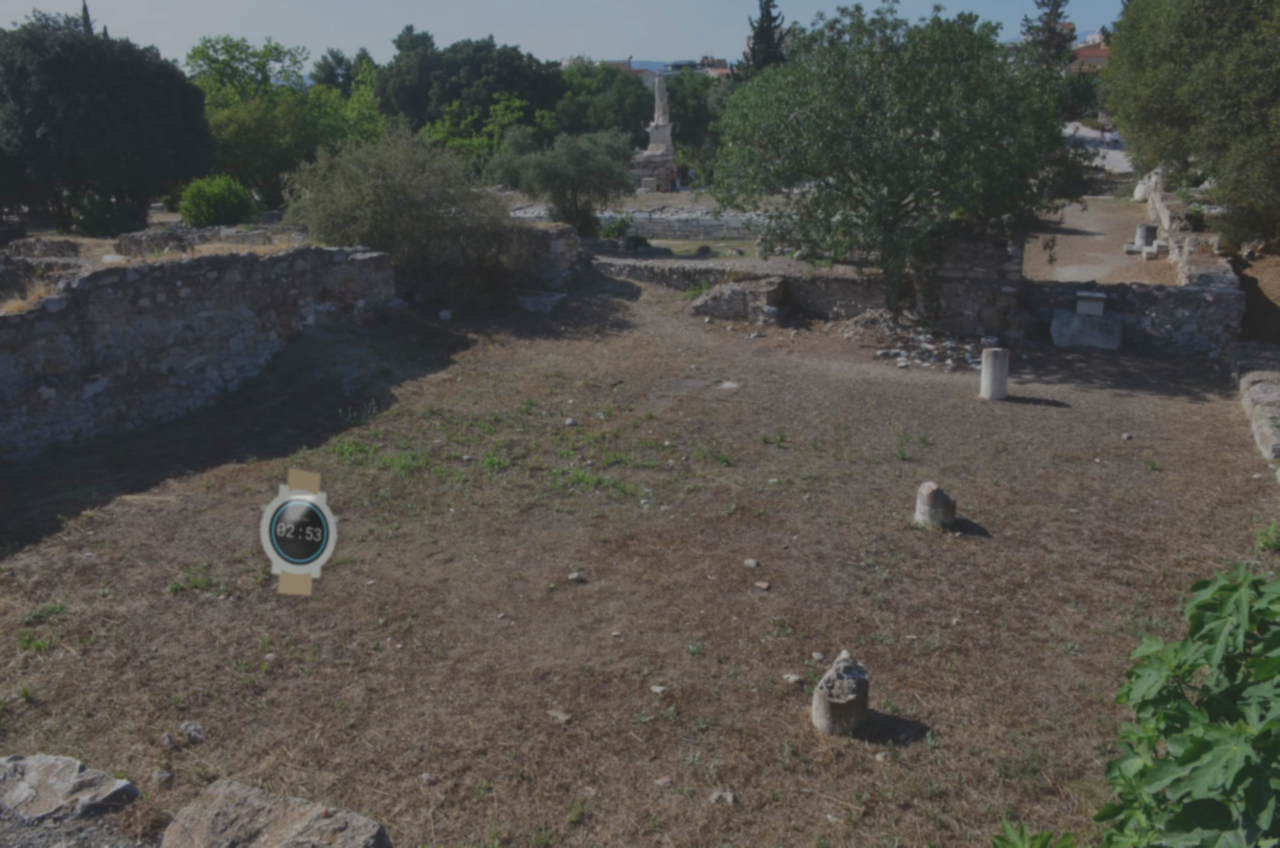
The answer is 2:53
